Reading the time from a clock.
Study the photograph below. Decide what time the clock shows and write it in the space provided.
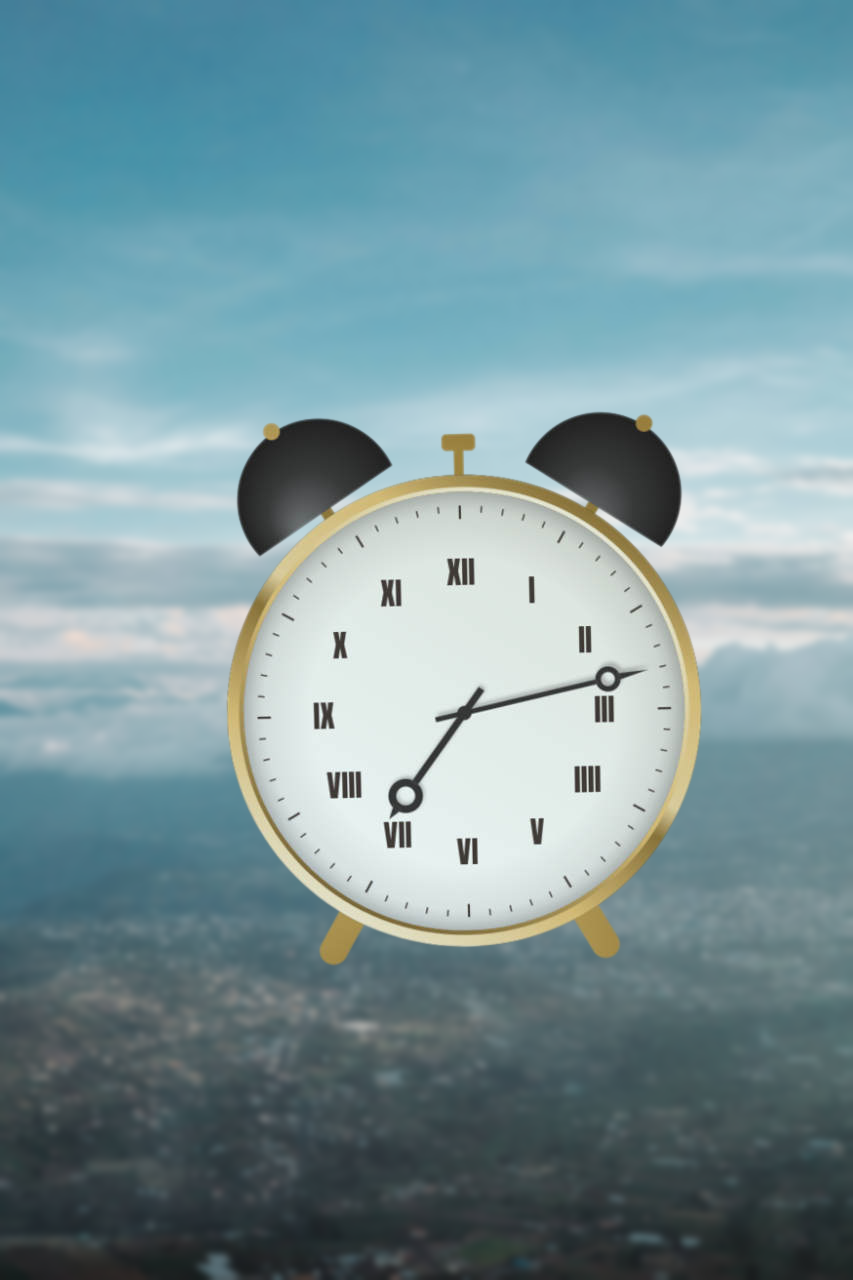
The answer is 7:13
